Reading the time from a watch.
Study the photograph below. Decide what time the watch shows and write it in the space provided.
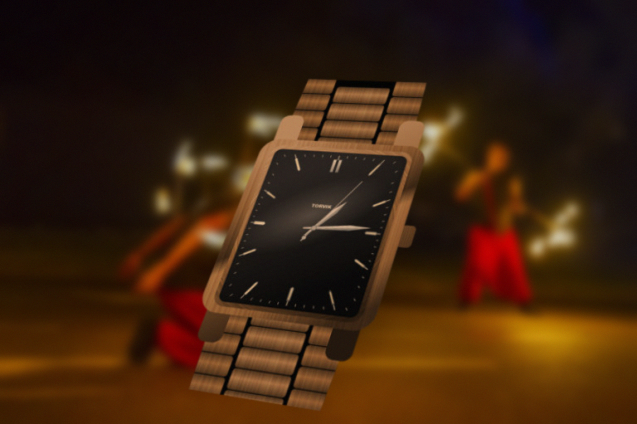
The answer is 1:14:05
